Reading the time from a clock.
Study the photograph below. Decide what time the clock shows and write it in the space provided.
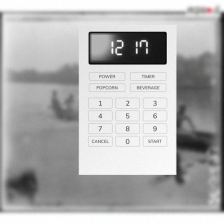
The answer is 12:17
